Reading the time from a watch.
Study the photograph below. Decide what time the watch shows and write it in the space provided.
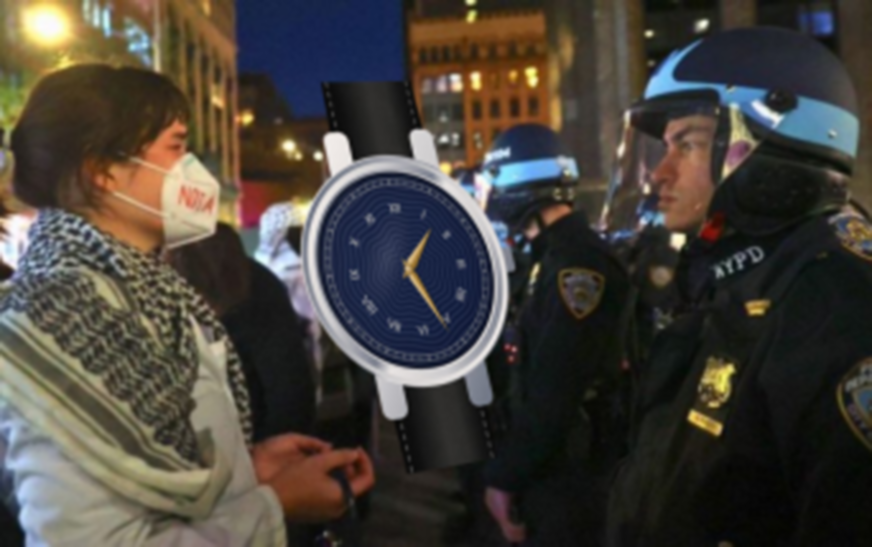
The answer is 1:26
